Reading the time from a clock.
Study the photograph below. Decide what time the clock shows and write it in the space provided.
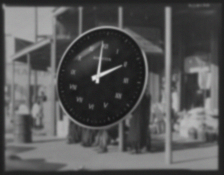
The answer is 1:59
